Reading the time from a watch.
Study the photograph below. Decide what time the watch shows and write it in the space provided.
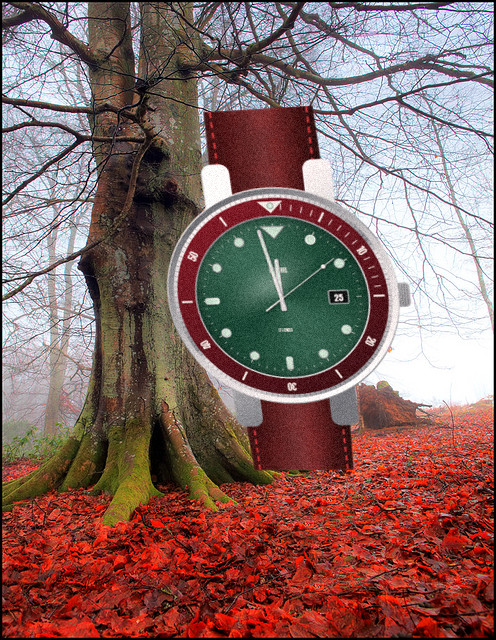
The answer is 11:58:09
